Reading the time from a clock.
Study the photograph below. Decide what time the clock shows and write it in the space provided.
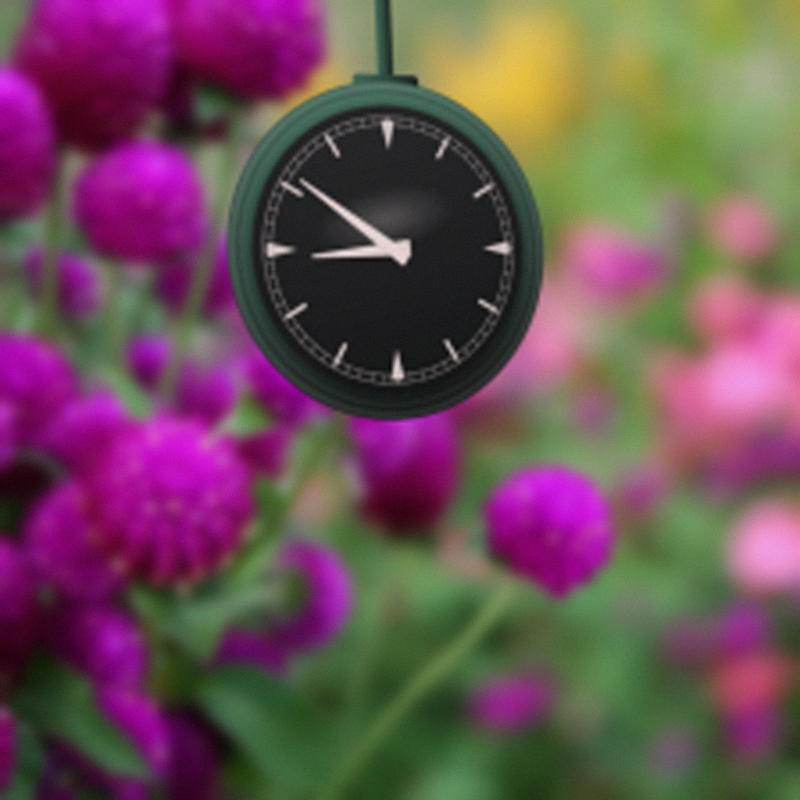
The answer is 8:51
